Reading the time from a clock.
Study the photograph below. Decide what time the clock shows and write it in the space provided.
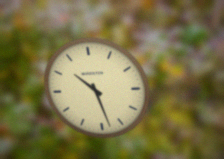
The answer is 10:28
